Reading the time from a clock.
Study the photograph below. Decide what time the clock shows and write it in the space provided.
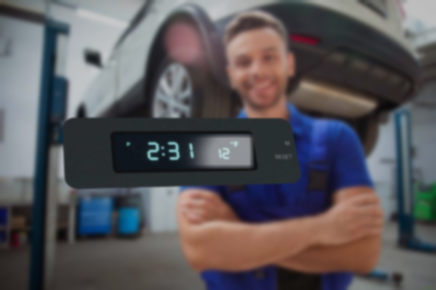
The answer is 2:31
